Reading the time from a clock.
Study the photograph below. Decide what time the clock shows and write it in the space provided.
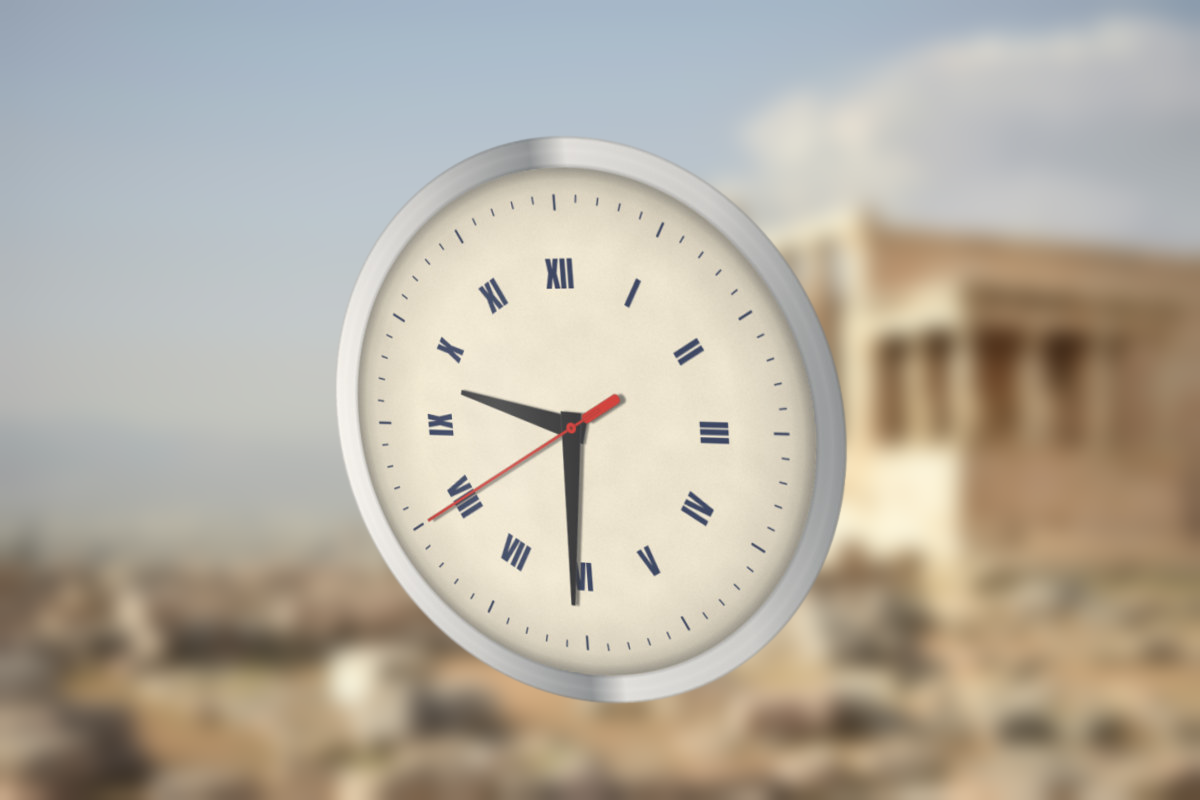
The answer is 9:30:40
